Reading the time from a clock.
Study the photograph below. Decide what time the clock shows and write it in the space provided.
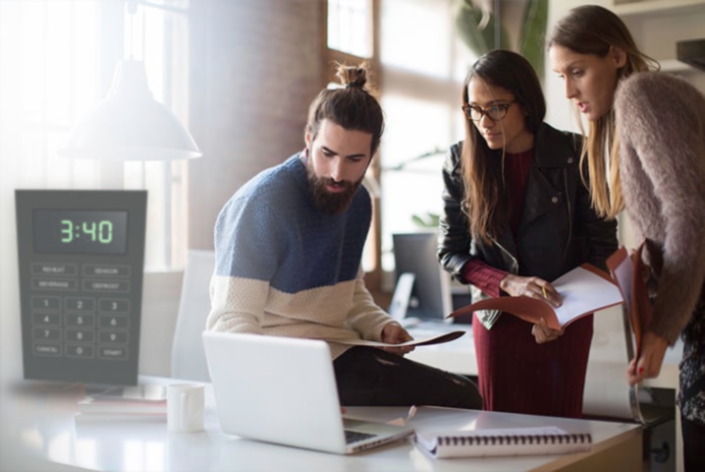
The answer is 3:40
